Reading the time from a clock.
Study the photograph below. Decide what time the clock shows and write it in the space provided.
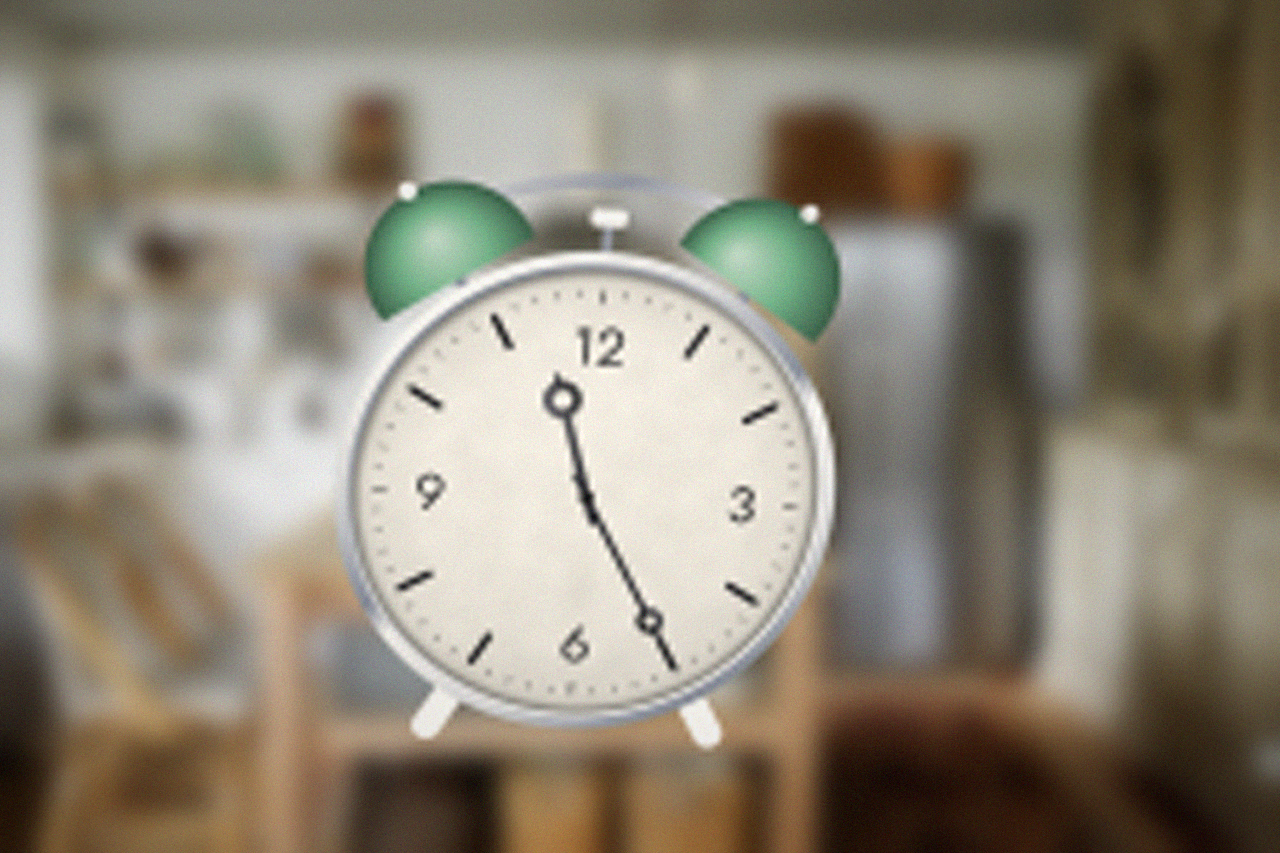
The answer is 11:25
